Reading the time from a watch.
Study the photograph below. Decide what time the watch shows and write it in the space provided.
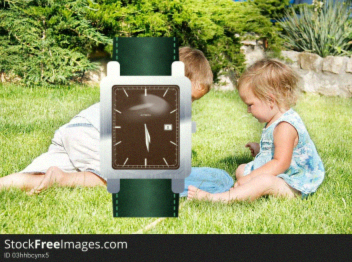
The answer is 5:29
